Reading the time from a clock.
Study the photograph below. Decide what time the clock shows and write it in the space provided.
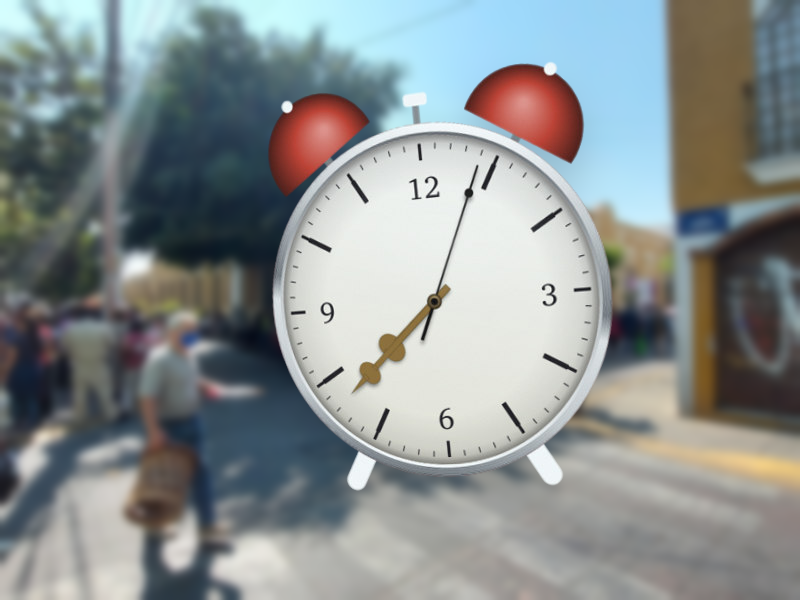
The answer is 7:38:04
